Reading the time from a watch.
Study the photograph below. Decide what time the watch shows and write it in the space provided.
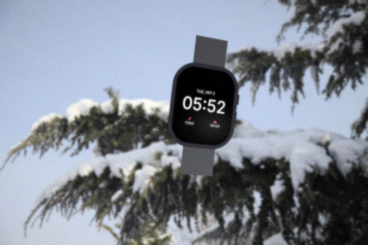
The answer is 5:52
